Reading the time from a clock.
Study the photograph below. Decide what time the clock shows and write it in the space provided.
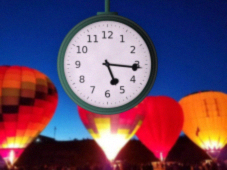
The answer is 5:16
